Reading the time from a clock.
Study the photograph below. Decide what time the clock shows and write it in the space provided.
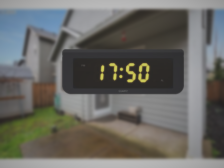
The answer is 17:50
